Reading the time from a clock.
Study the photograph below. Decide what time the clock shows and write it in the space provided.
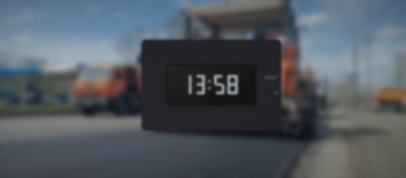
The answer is 13:58
